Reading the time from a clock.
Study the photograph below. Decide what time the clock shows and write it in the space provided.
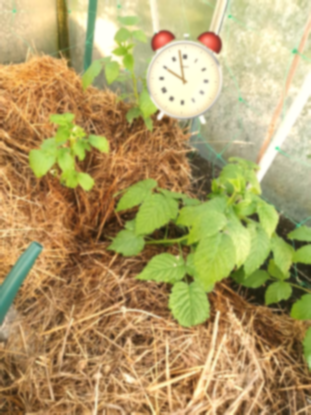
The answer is 9:58
